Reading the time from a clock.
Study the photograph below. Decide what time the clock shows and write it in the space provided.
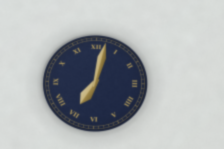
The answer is 7:02
